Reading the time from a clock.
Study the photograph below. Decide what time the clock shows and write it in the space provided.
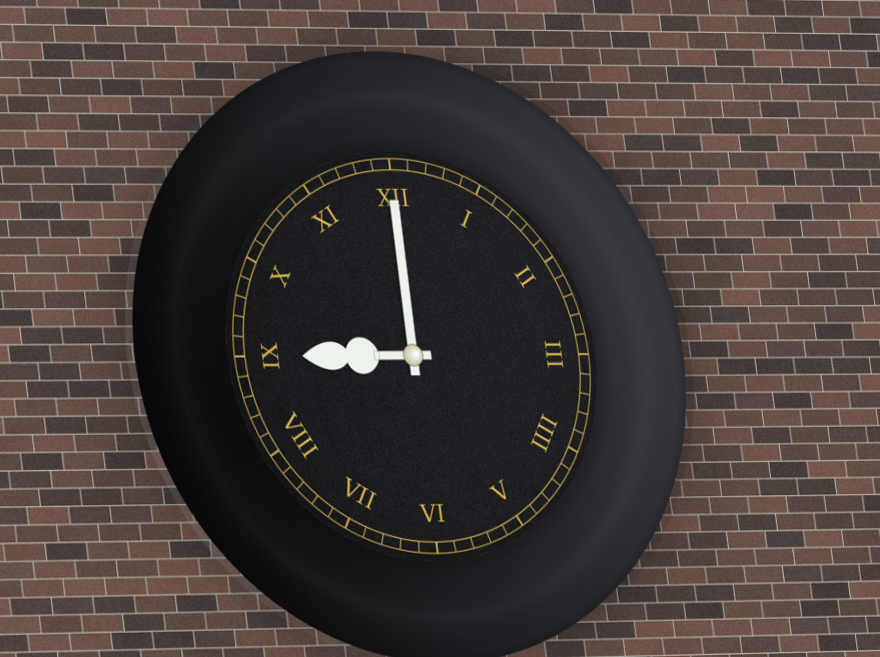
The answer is 9:00
